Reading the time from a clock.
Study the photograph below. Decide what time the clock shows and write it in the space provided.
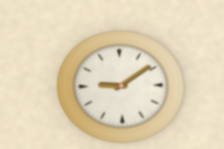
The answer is 9:09
